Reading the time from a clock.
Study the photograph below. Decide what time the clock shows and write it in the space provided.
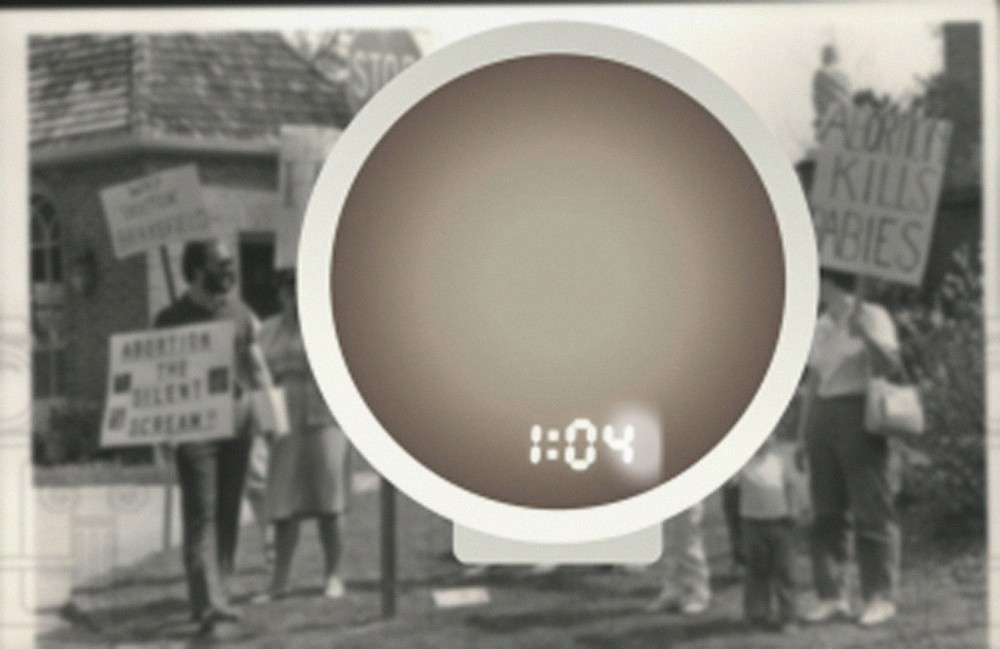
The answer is 1:04
